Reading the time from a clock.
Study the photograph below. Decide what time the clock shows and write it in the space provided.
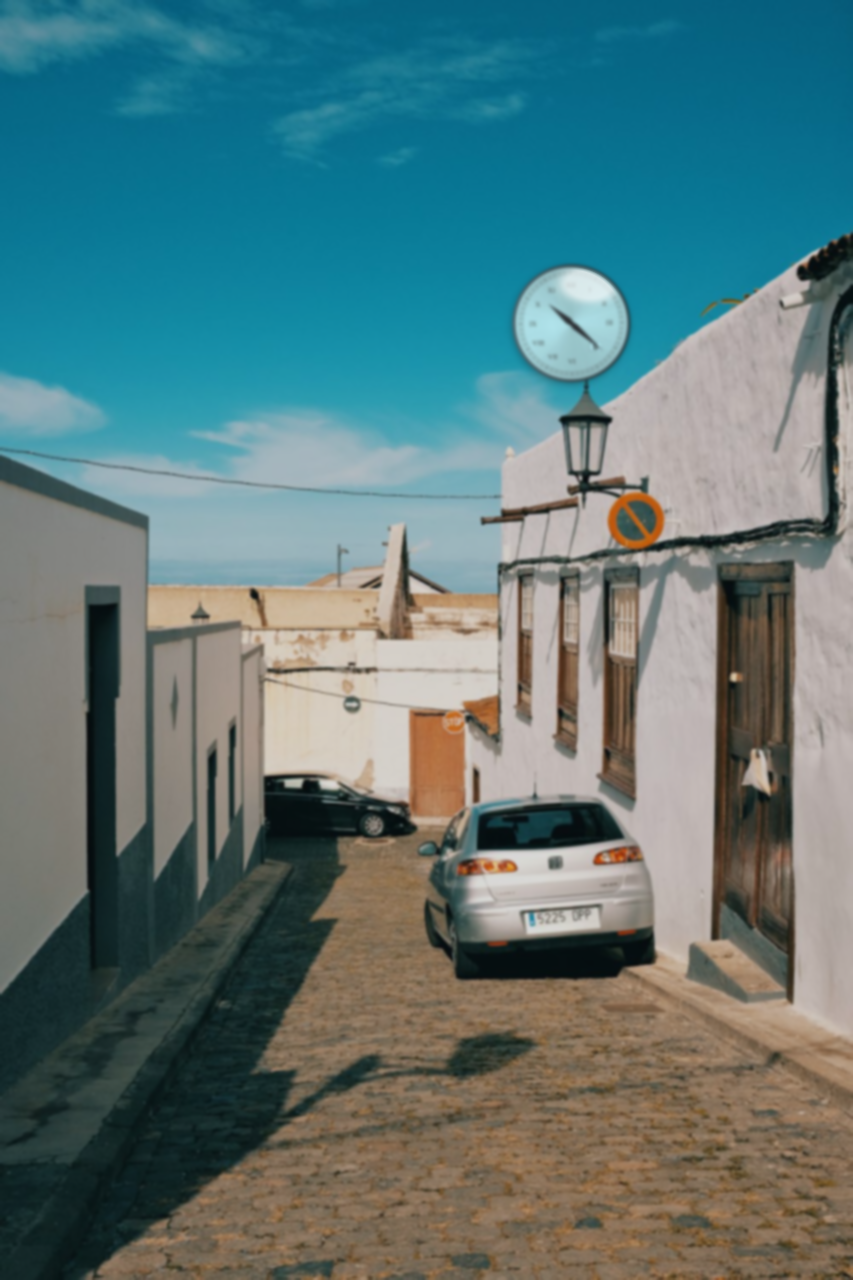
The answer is 10:22
